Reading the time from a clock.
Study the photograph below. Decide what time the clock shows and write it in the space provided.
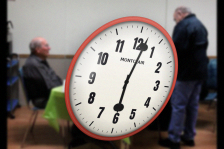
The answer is 6:02
